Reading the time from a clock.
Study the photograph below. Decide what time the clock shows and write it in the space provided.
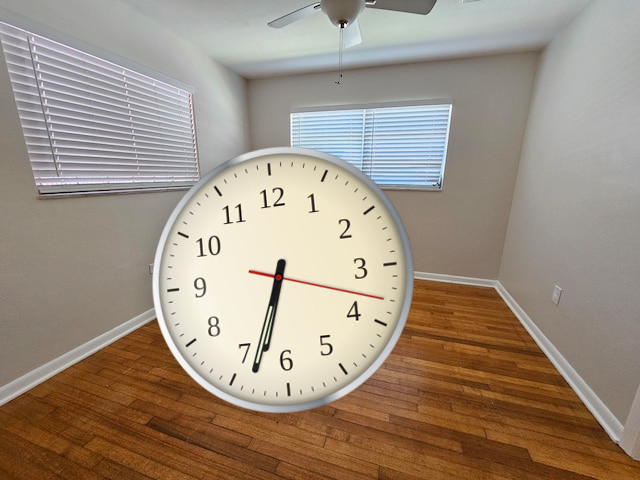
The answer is 6:33:18
